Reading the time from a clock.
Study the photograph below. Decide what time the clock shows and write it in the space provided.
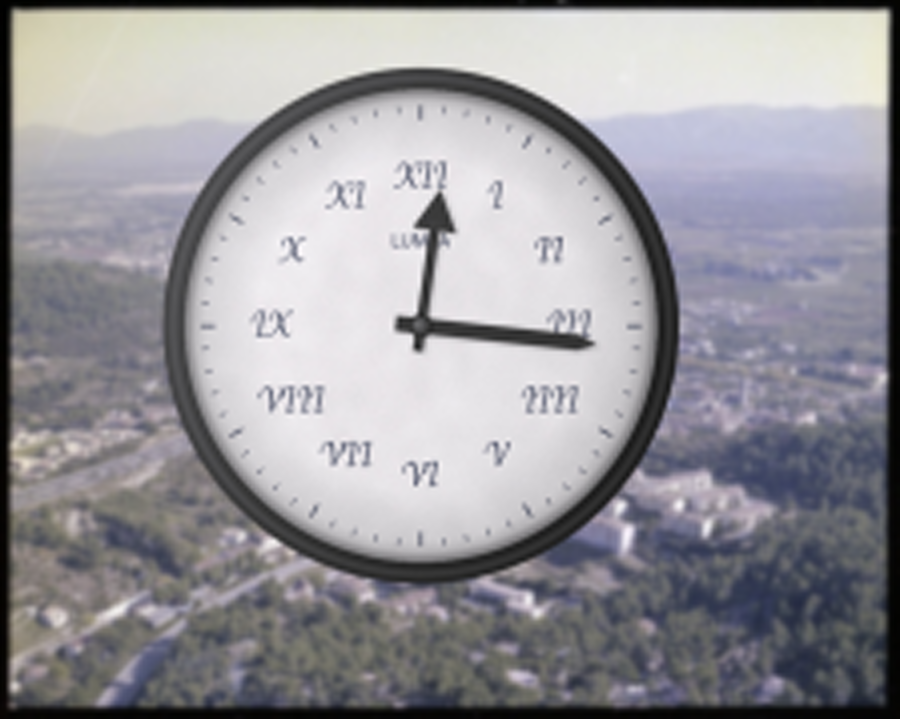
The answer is 12:16
